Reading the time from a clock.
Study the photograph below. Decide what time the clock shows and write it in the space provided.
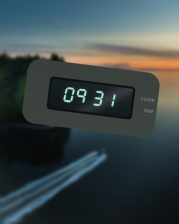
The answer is 9:31
